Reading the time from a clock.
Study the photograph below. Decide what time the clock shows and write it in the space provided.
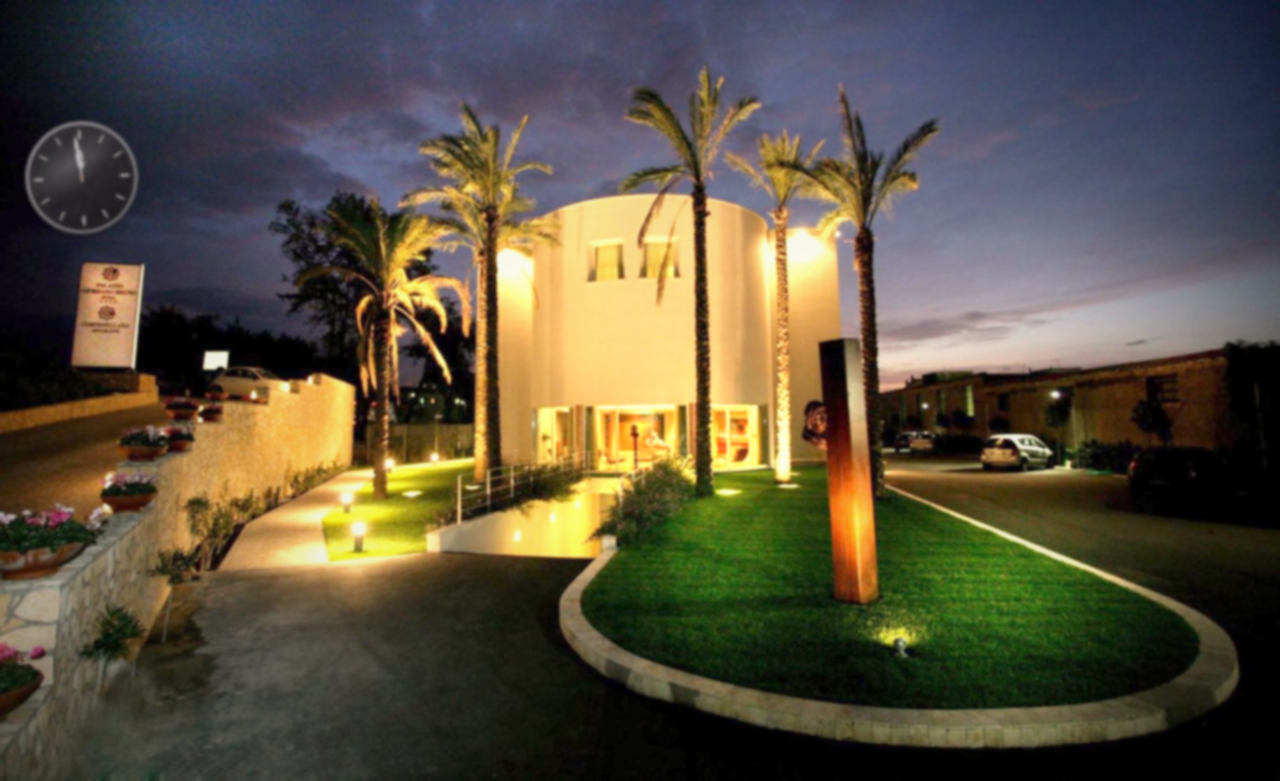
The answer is 11:59
